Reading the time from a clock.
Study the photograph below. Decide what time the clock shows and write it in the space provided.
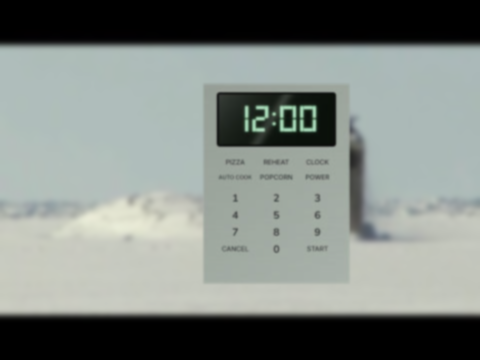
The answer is 12:00
